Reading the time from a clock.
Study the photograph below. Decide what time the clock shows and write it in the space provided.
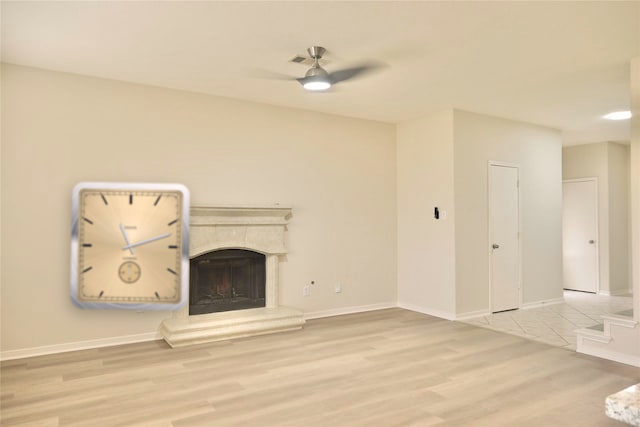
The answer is 11:12
